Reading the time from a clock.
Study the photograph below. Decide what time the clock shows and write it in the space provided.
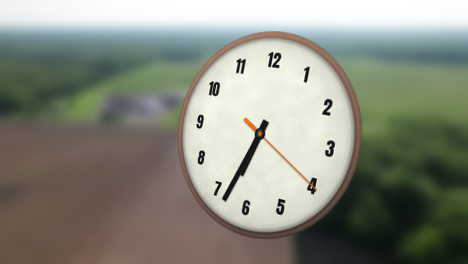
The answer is 6:33:20
